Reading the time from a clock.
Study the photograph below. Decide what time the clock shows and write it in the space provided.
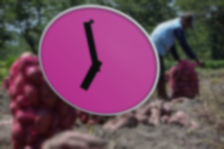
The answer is 6:59
